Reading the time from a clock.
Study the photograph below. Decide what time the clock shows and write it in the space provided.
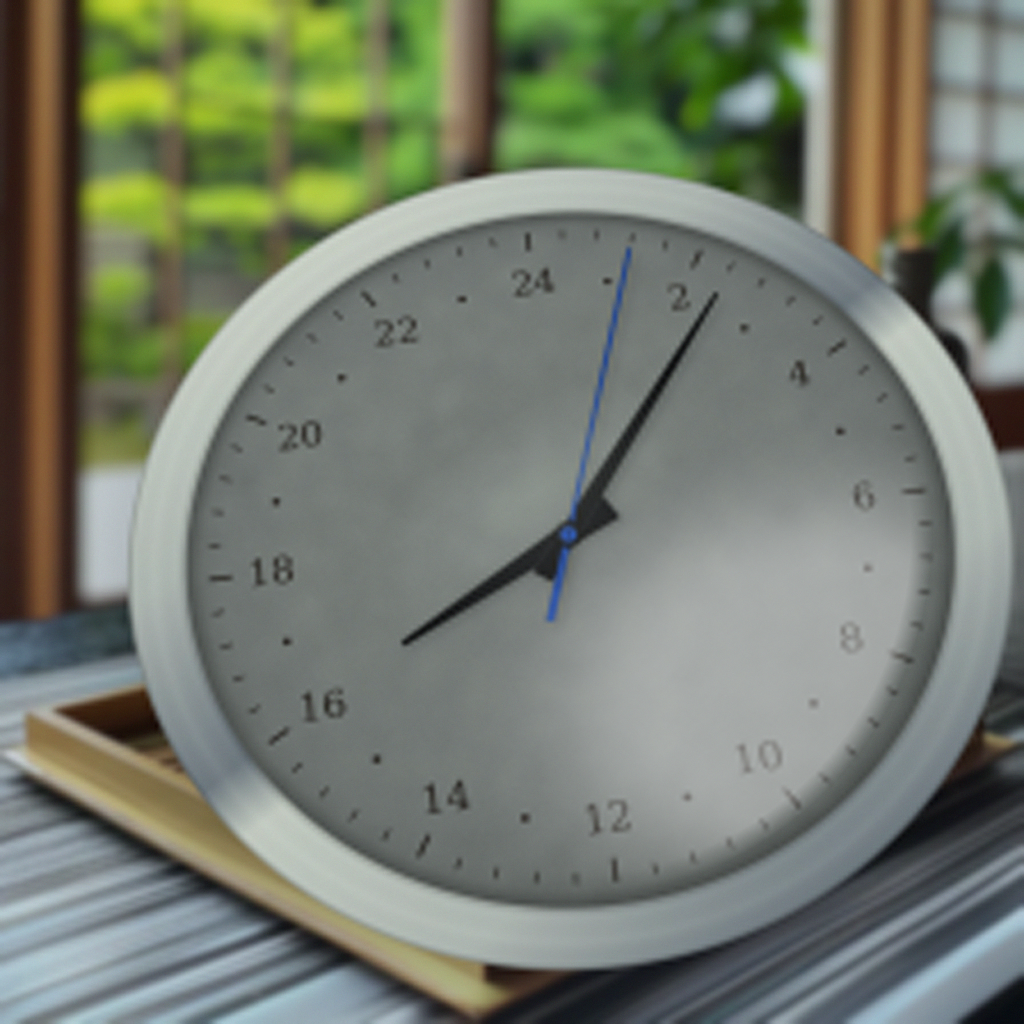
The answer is 16:06:03
